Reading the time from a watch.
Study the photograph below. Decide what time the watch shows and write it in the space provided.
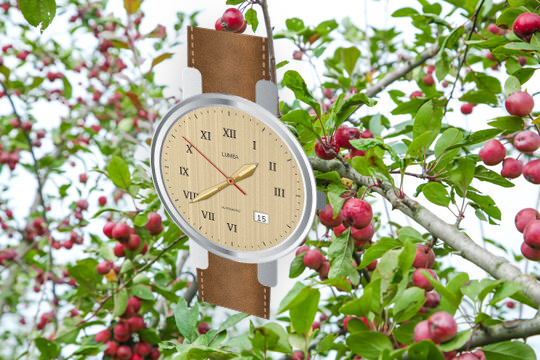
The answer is 1:38:51
